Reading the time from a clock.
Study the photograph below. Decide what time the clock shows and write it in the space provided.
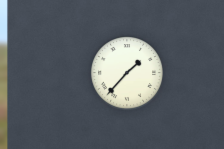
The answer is 1:37
